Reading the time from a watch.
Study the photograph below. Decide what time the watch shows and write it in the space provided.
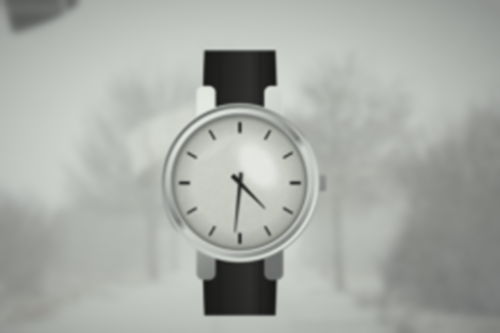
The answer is 4:31
